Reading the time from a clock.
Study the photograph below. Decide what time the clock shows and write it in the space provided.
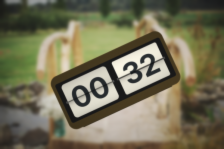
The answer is 0:32
